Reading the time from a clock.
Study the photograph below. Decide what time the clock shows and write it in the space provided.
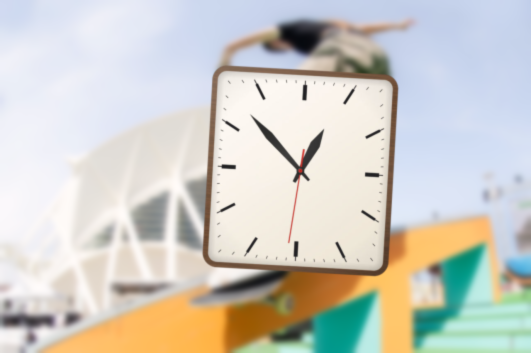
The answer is 12:52:31
